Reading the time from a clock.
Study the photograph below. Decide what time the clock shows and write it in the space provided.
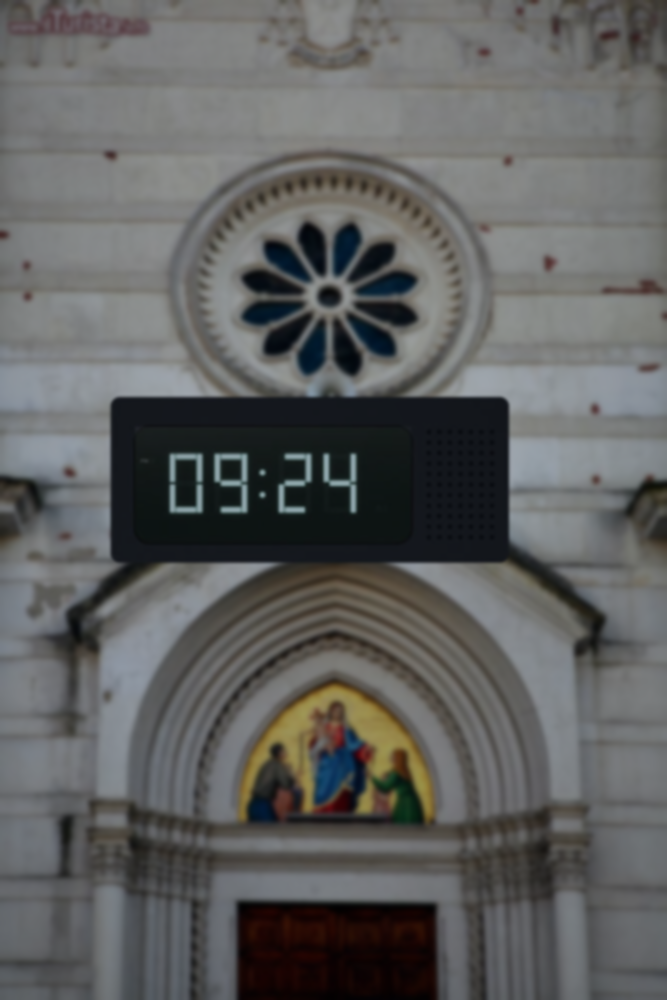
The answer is 9:24
